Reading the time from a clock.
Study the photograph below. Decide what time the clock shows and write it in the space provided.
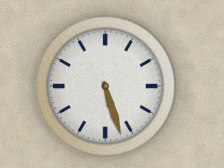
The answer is 5:27
